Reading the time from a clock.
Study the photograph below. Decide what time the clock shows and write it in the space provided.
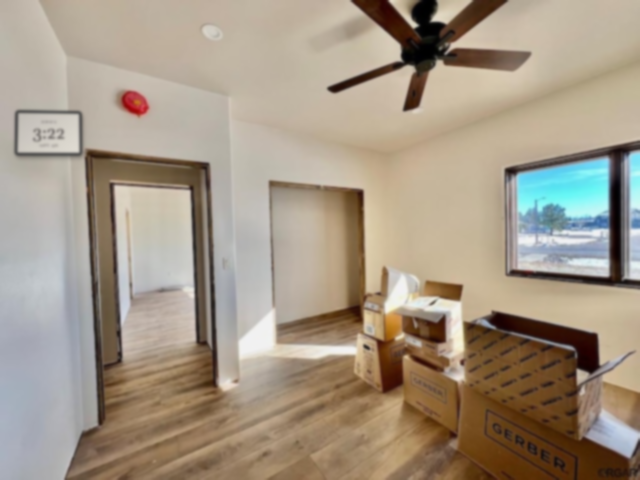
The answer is 3:22
